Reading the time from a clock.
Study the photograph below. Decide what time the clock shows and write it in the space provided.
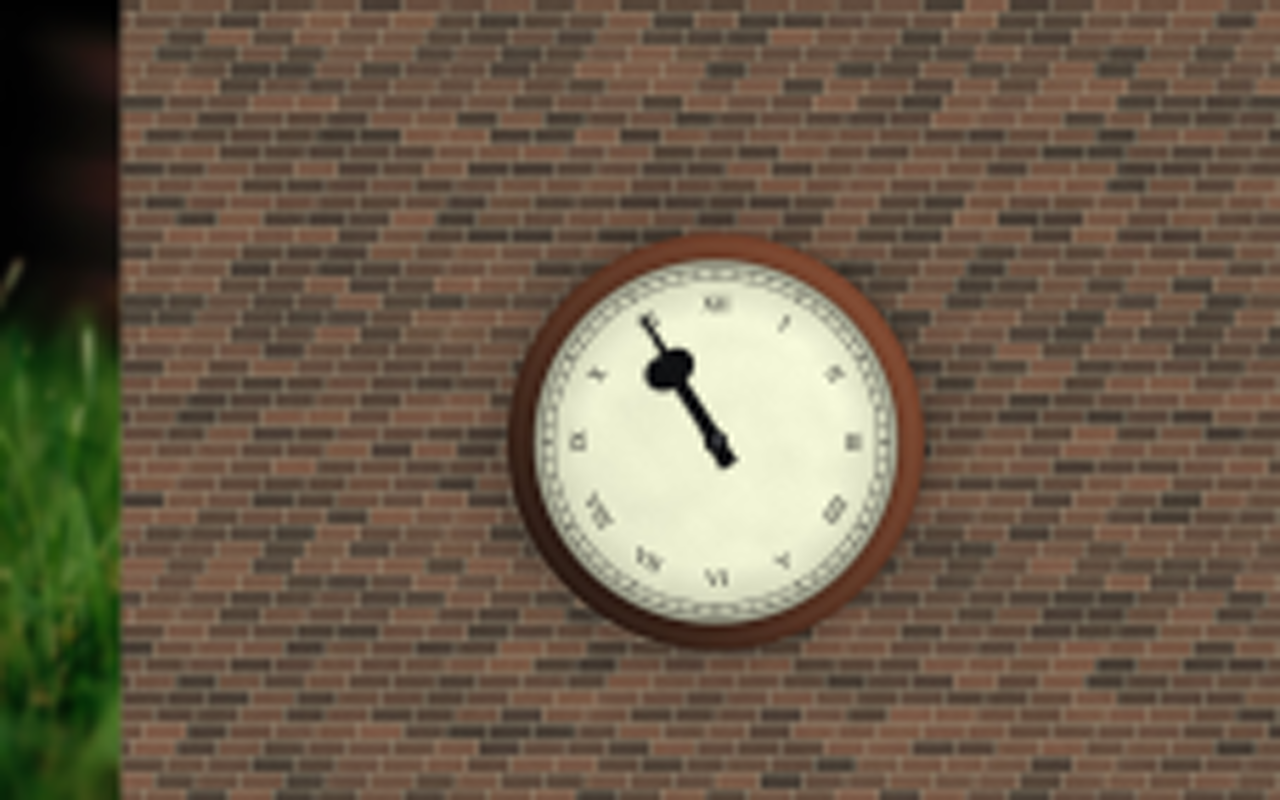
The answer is 10:55
